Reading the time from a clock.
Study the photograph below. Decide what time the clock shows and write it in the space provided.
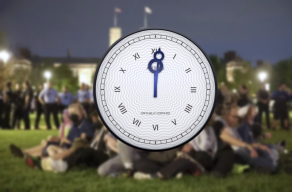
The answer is 12:01
